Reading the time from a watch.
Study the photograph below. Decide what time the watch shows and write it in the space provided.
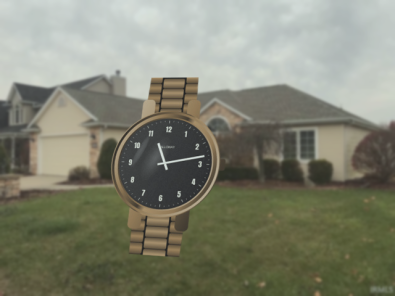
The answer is 11:13
